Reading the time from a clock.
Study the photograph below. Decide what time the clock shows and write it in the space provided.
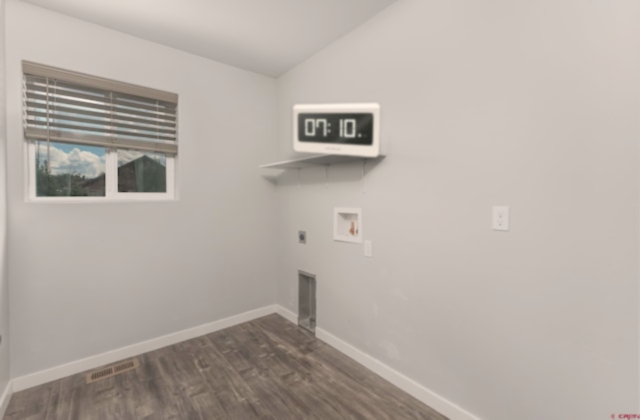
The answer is 7:10
